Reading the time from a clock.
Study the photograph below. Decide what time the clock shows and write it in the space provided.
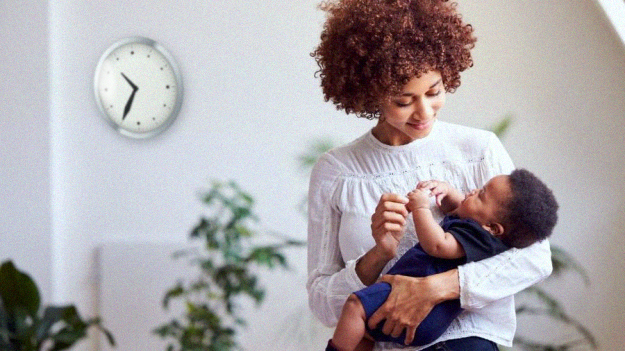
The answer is 10:35
